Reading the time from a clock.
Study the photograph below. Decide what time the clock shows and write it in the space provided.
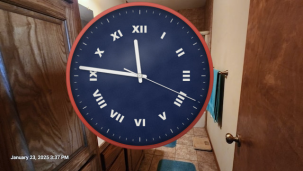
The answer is 11:46:19
